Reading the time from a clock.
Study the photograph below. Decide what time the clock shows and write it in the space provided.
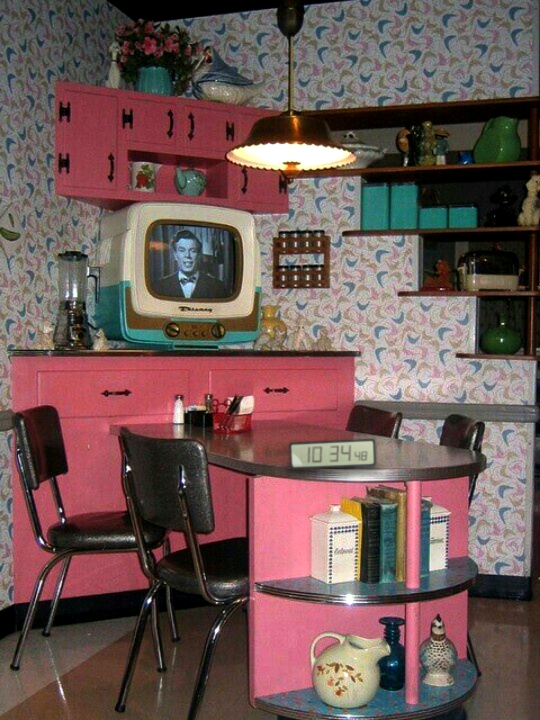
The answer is 10:34
